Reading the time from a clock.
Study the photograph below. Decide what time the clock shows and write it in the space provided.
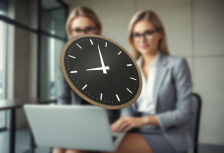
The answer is 9:02
